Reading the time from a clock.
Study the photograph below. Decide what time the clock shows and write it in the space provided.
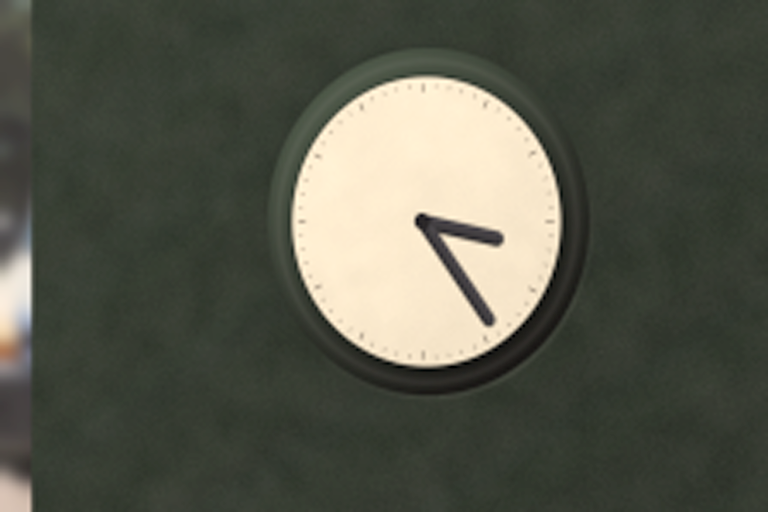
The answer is 3:24
